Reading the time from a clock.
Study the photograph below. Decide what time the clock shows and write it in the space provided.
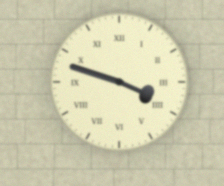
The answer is 3:48
